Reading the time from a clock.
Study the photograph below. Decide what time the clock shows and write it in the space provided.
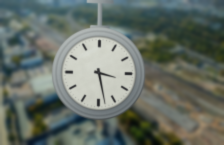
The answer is 3:28
